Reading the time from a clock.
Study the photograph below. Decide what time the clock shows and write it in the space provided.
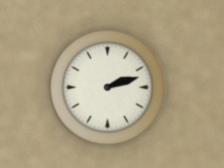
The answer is 2:12
